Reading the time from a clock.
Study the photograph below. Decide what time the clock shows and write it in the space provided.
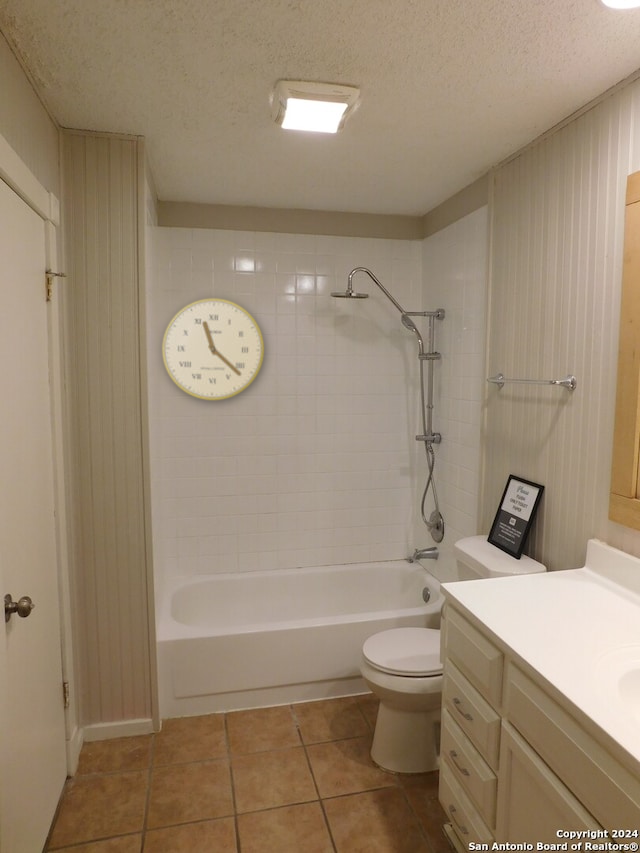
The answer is 11:22
